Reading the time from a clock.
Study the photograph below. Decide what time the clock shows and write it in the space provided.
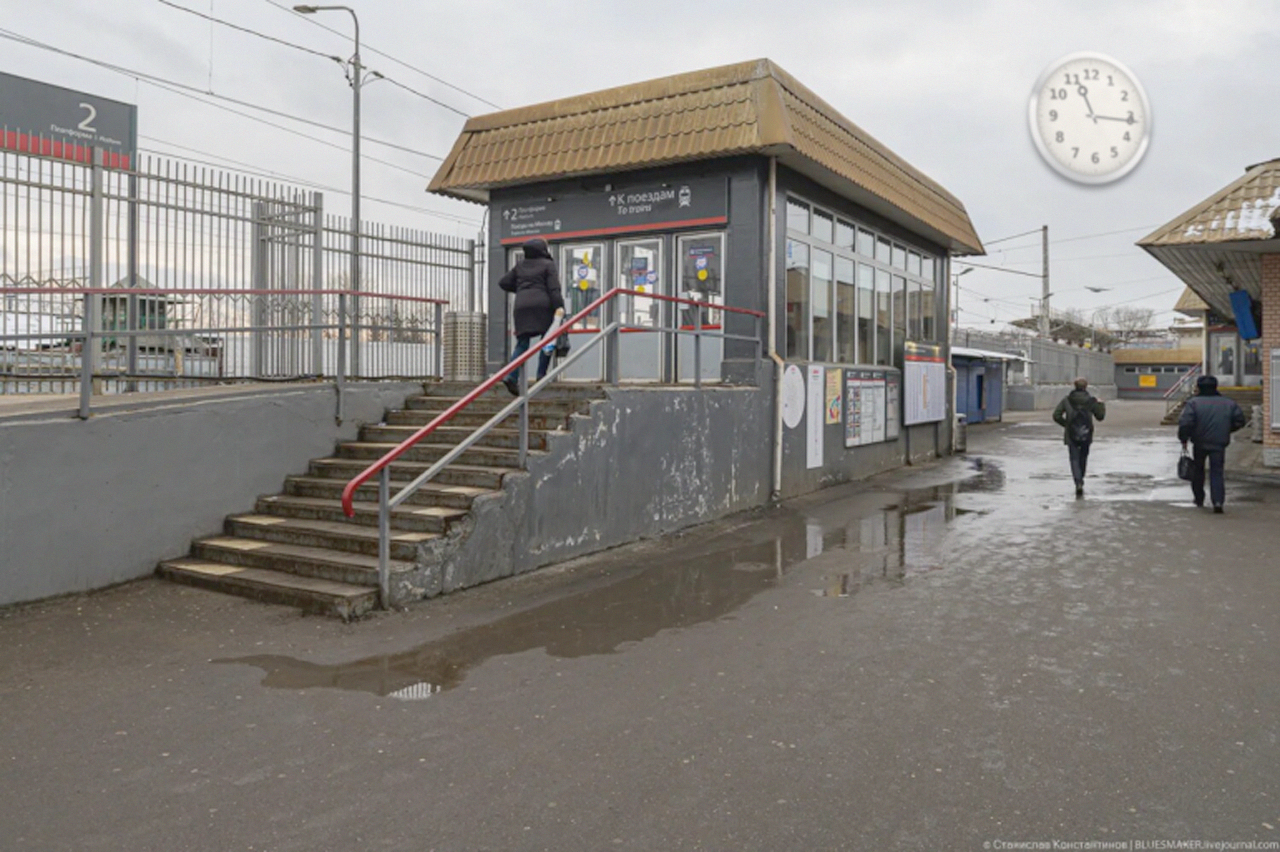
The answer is 11:16
